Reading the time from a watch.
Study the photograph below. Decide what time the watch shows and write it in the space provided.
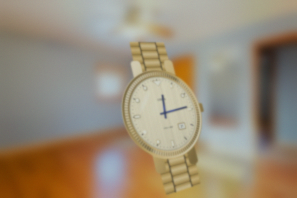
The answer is 12:14
